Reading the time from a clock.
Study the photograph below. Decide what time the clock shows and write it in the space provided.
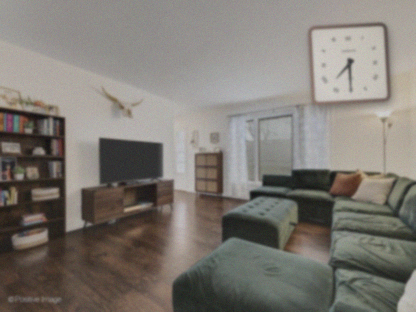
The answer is 7:30
